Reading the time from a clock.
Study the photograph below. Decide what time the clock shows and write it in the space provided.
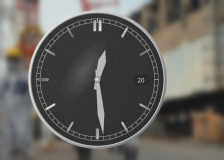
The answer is 12:29
